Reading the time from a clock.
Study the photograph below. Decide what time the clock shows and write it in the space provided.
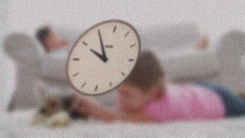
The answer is 9:55
